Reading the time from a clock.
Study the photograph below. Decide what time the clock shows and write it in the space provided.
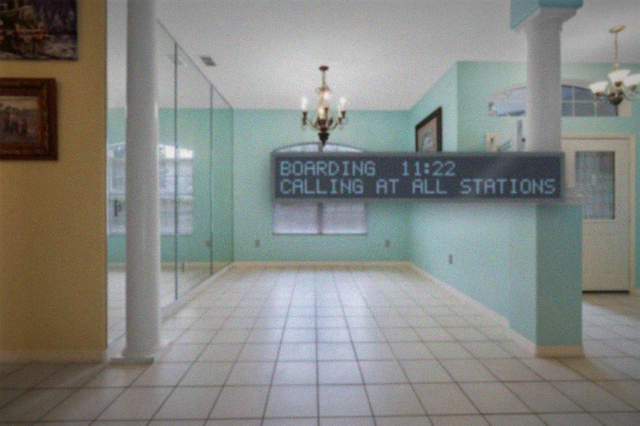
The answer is 11:22
